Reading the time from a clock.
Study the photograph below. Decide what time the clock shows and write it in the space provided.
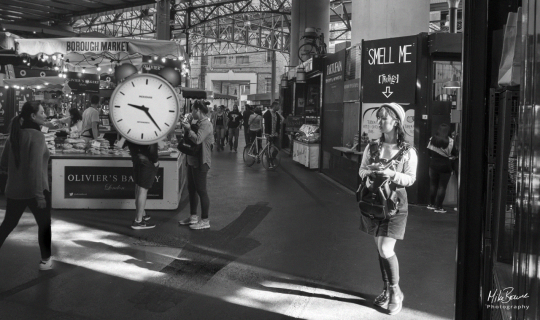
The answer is 9:23
